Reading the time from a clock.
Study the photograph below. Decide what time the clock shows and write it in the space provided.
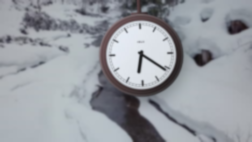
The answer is 6:21
